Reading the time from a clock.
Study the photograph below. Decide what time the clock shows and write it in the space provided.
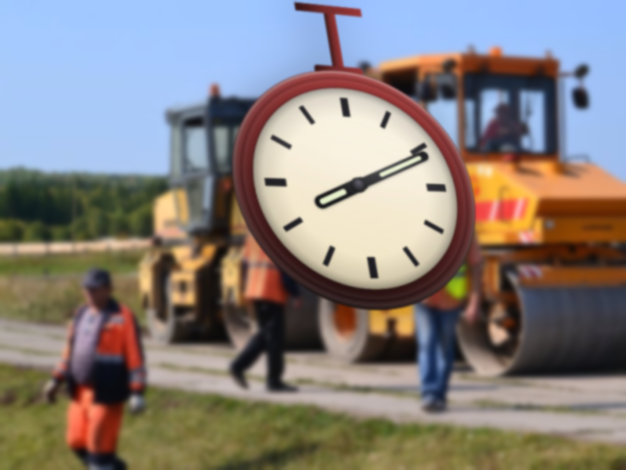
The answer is 8:11
